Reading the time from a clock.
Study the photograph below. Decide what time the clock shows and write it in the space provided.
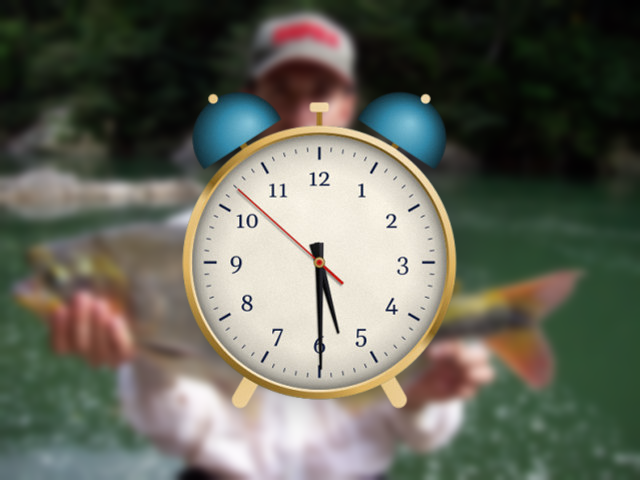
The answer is 5:29:52
